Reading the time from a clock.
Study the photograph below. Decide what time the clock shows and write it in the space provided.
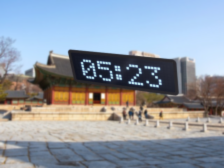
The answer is 5:23
